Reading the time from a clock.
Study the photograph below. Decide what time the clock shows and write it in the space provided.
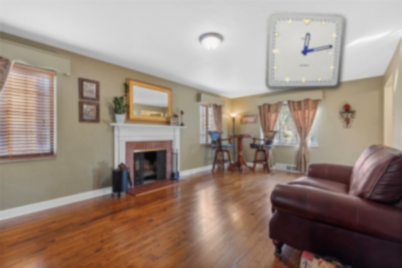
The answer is 12:13
